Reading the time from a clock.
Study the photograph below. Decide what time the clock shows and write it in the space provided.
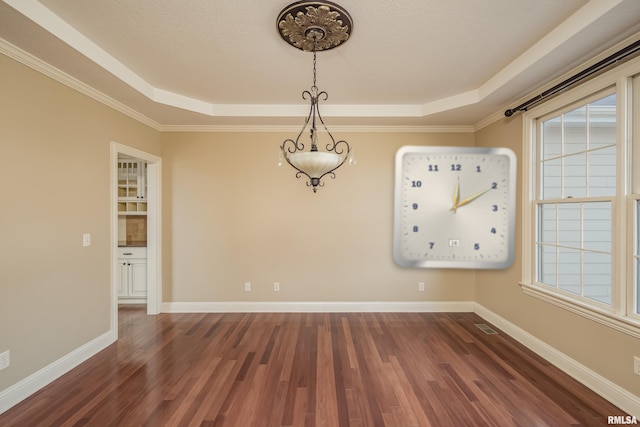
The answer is 12:10
